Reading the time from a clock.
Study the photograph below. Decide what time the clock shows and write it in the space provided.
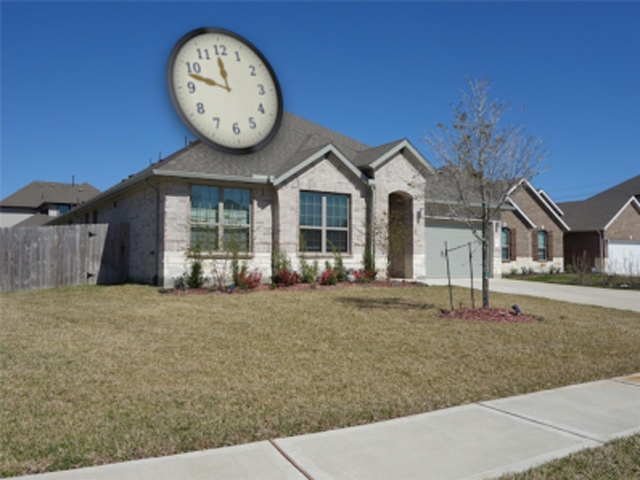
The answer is 11:48
